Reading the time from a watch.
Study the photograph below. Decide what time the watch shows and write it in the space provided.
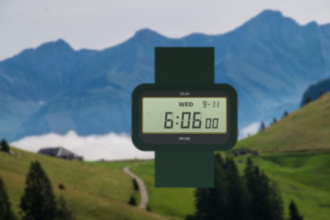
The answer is 6:06:00
